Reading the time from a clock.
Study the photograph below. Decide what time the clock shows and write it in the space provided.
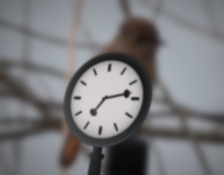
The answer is 7:13
